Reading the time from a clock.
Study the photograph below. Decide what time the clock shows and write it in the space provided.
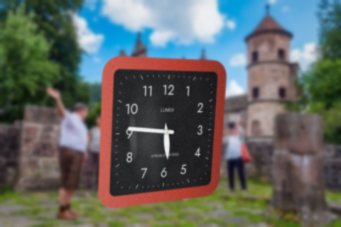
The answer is 5:46
